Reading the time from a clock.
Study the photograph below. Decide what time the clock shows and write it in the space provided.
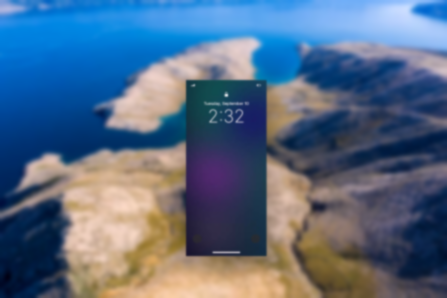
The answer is 2:32
